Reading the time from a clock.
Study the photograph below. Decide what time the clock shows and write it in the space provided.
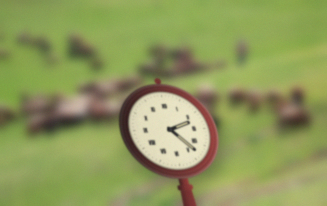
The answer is 2:23
